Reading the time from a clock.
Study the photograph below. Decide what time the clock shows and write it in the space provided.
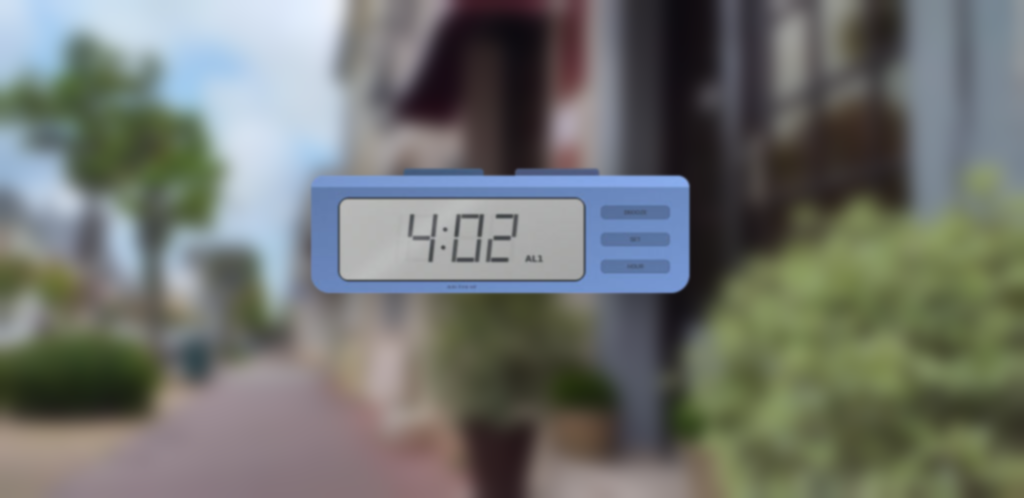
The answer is 4:02
